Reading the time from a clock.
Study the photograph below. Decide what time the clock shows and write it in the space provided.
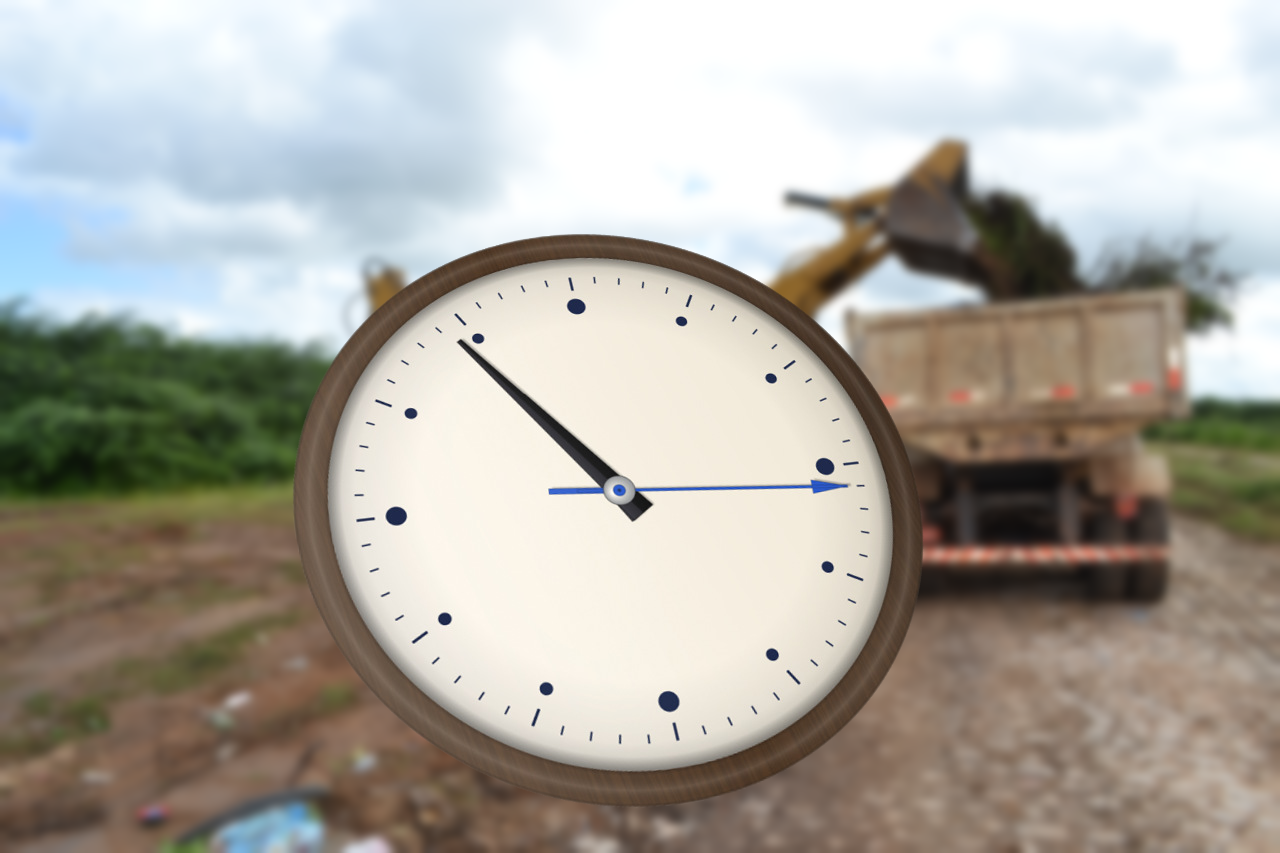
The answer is 10:54:16
